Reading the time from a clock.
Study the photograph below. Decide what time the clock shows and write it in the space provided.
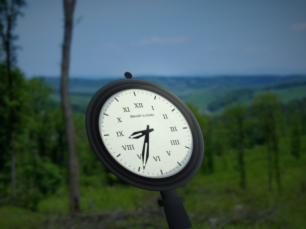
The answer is 8:34
